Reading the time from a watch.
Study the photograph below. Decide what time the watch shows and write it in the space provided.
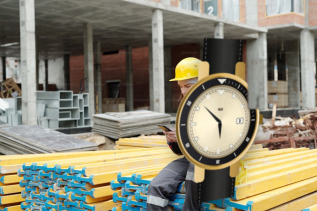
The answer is 5:52
